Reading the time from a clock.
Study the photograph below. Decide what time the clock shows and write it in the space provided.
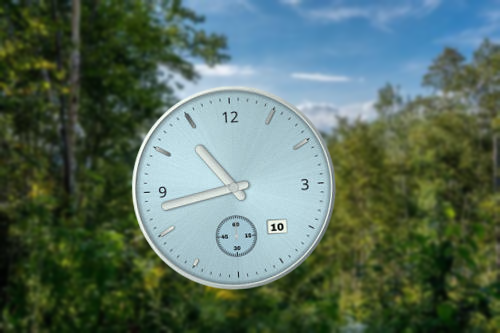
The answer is 10:43
